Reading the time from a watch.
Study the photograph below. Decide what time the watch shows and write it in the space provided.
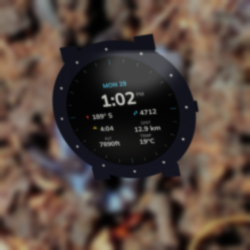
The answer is 1:02
